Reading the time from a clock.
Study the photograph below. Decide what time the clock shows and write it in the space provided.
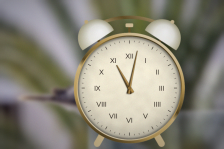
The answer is 11:02
